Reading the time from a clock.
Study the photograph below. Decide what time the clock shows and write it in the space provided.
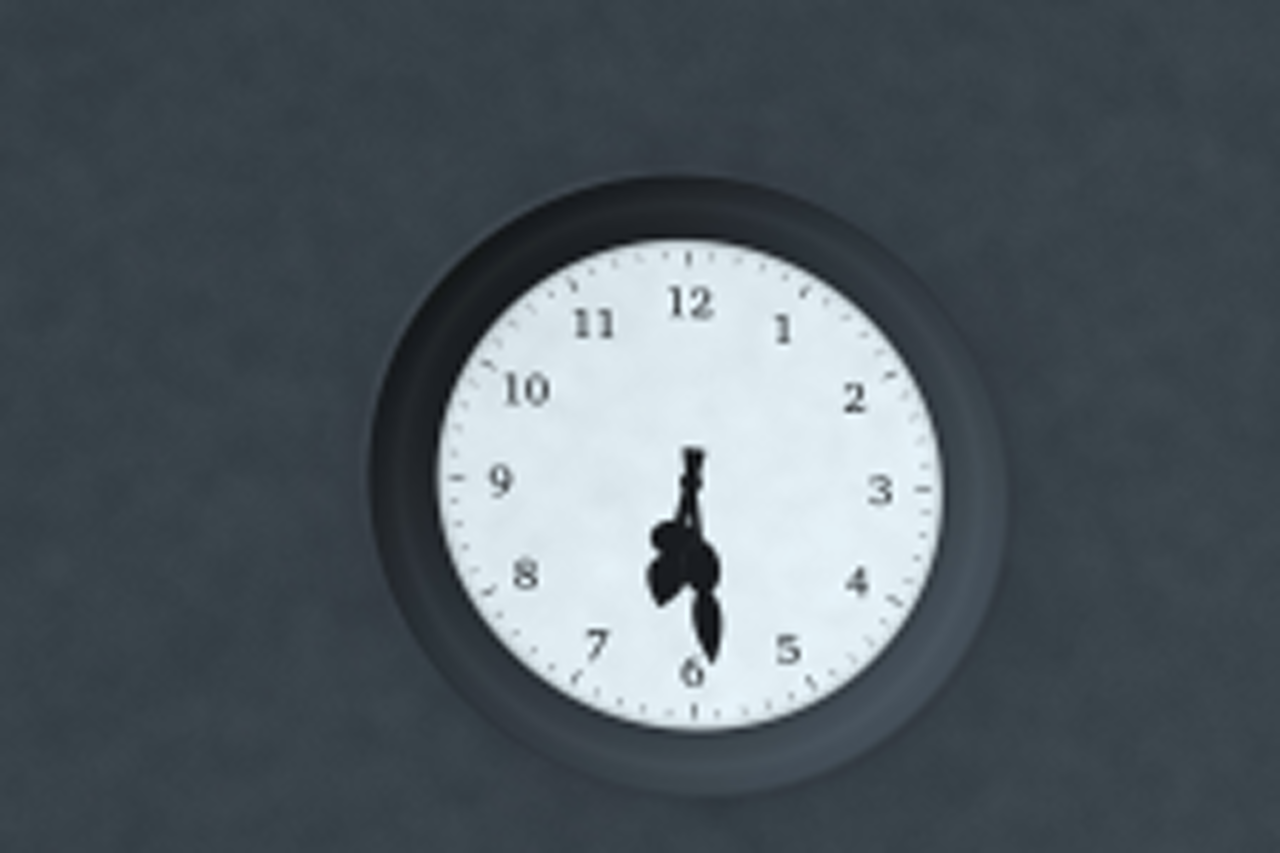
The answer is 6:29
